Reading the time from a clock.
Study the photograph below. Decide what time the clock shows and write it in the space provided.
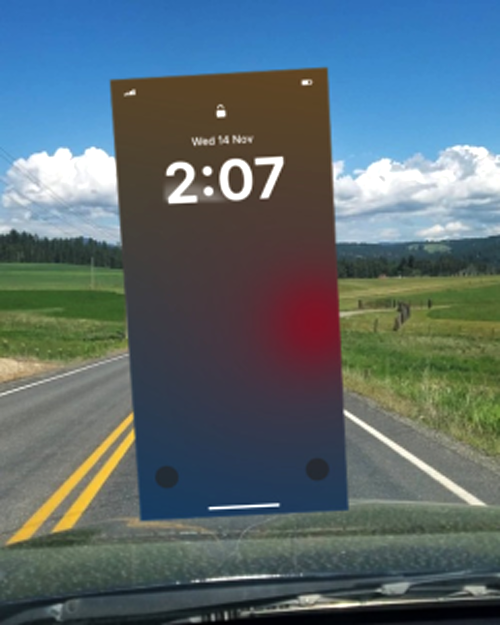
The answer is 2:07
